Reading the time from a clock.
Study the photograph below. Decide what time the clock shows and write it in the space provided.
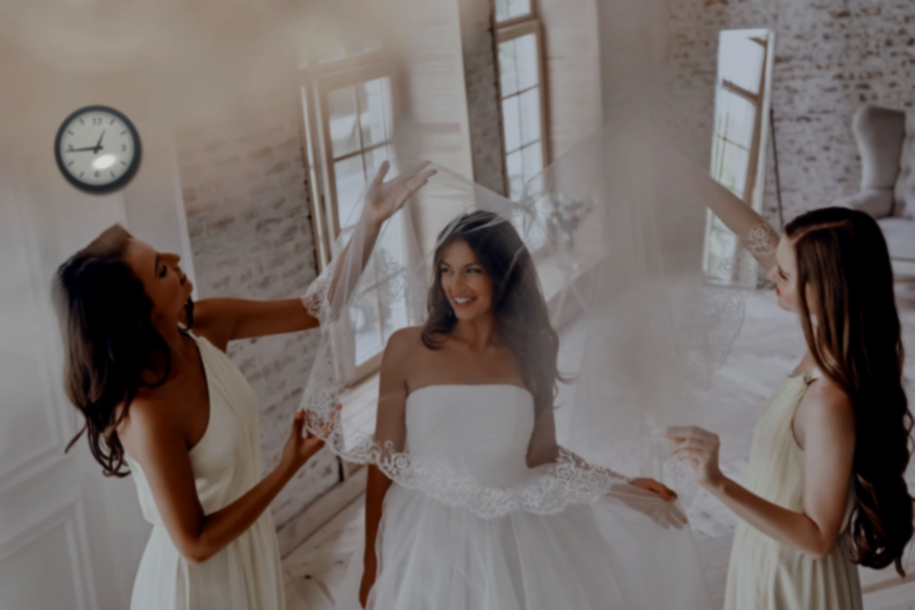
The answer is 12:44
